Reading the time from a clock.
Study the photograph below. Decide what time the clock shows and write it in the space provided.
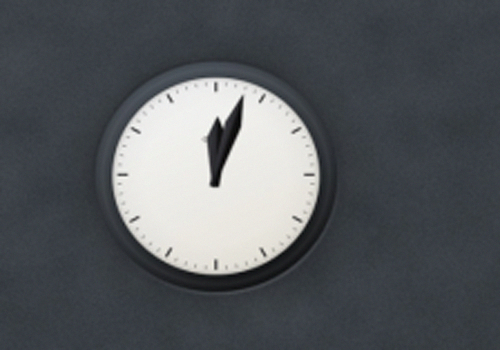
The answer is 12:03
